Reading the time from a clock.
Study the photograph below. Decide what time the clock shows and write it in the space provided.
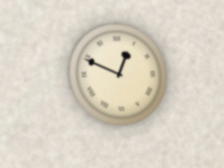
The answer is 12:49
